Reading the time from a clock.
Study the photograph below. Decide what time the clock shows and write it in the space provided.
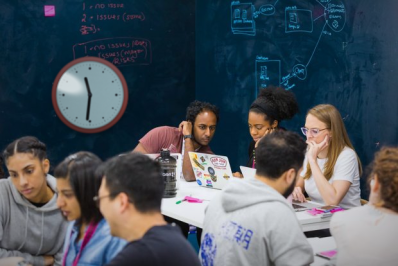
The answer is 11:31
